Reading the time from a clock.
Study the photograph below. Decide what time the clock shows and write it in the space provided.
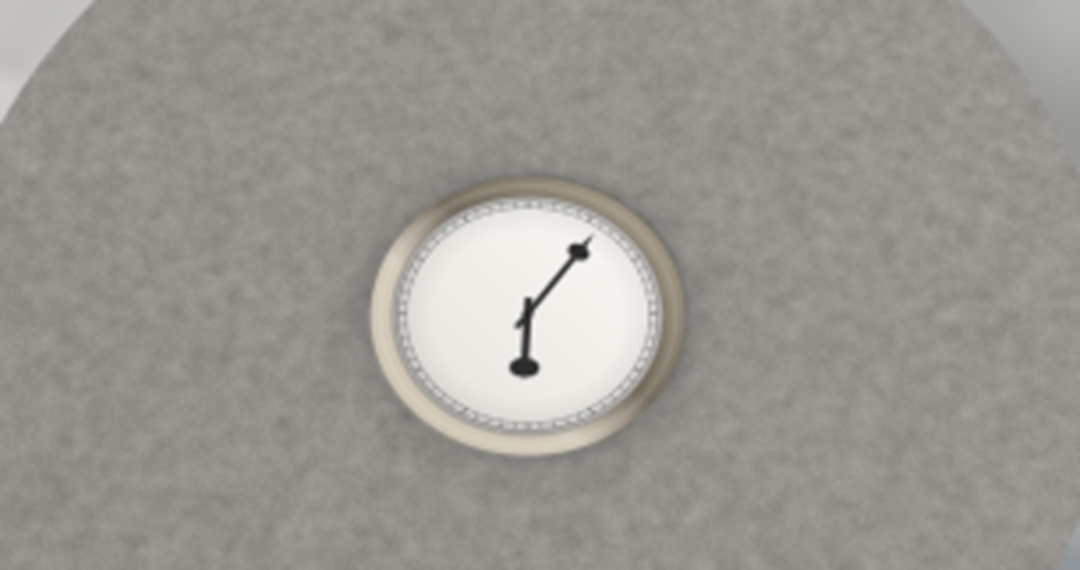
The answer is 6:06
